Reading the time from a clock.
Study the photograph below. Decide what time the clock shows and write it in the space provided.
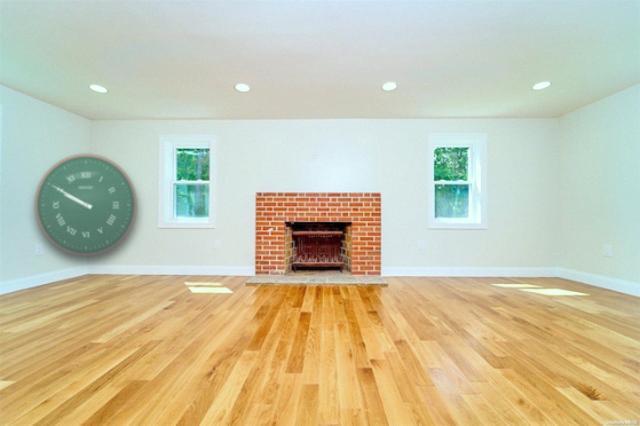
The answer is 9:50
